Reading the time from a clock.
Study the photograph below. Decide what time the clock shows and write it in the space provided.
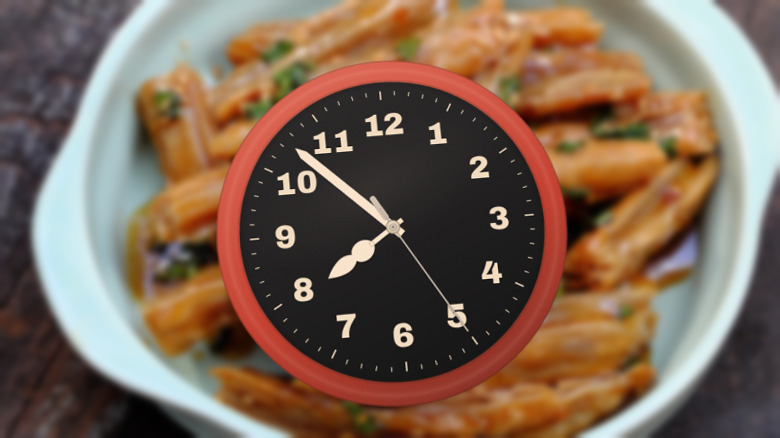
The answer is 7:52:25
